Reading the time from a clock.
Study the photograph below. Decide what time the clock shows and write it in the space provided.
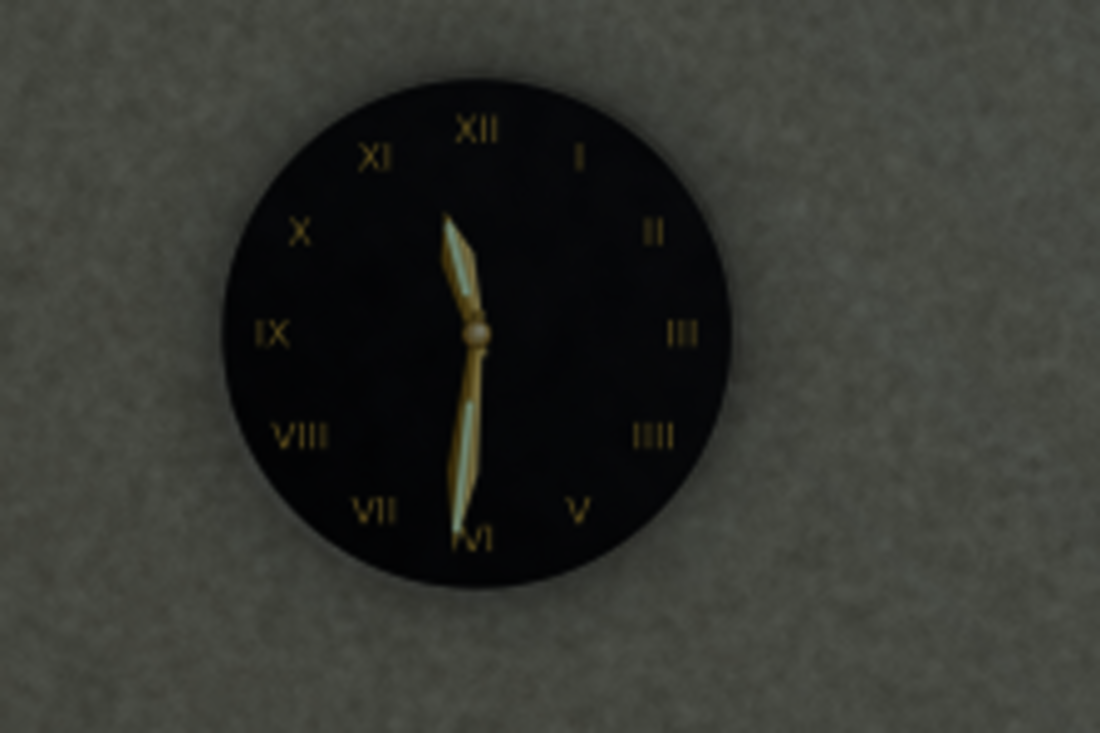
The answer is 11:31
